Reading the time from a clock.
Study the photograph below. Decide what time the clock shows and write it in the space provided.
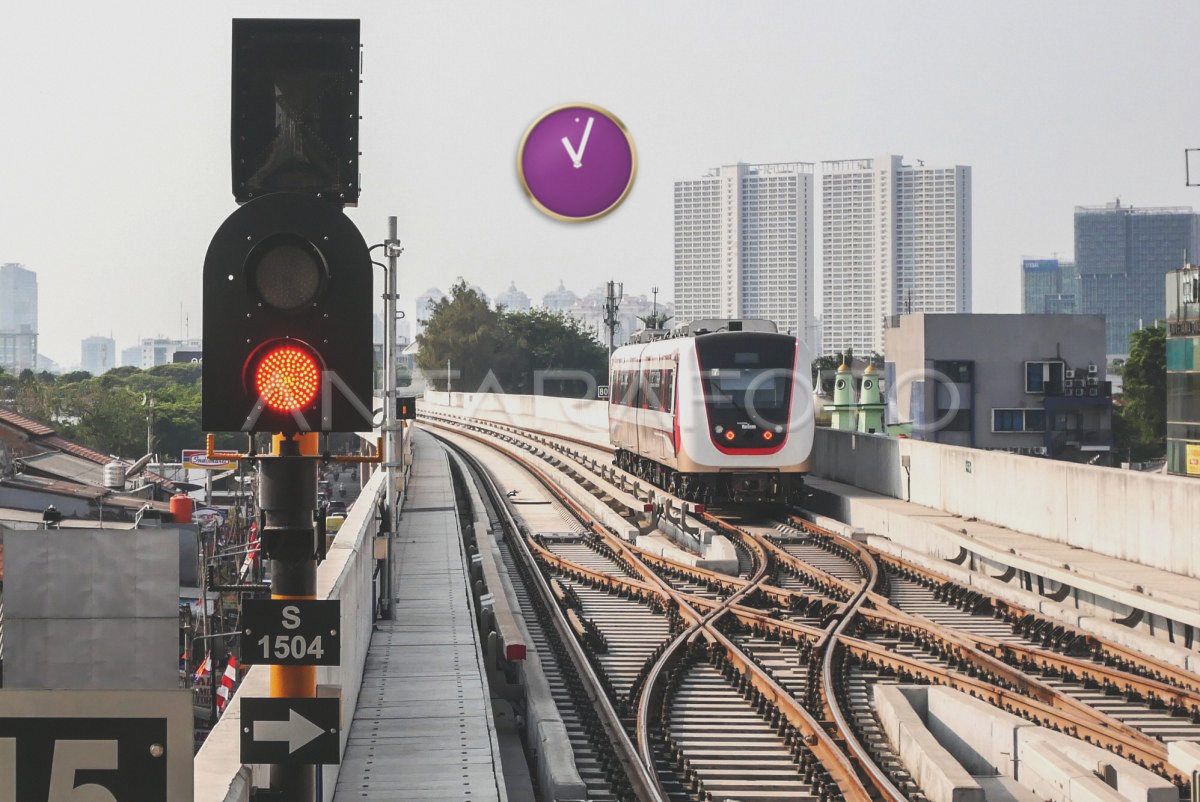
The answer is 11:03
